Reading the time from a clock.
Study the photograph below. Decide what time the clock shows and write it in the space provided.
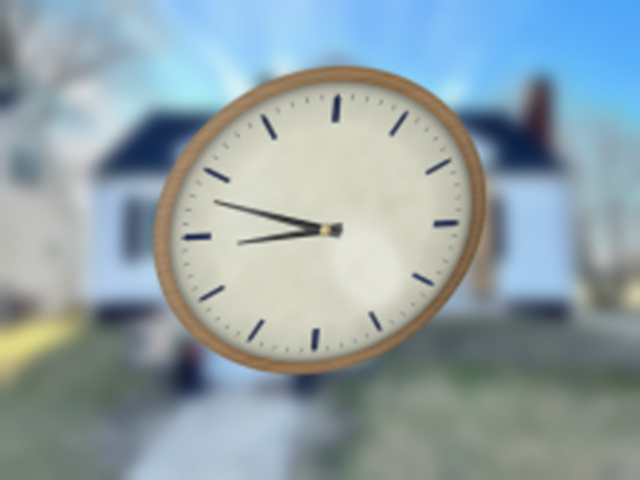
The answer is 8:48
